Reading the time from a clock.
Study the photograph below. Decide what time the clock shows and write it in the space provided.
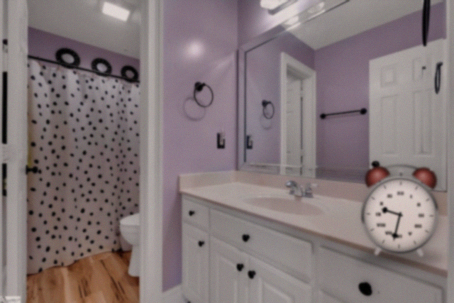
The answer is 9:32
